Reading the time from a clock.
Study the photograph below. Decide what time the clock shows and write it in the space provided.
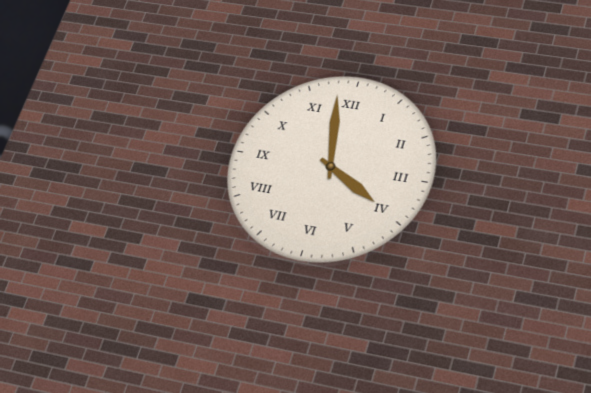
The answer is 3:58
